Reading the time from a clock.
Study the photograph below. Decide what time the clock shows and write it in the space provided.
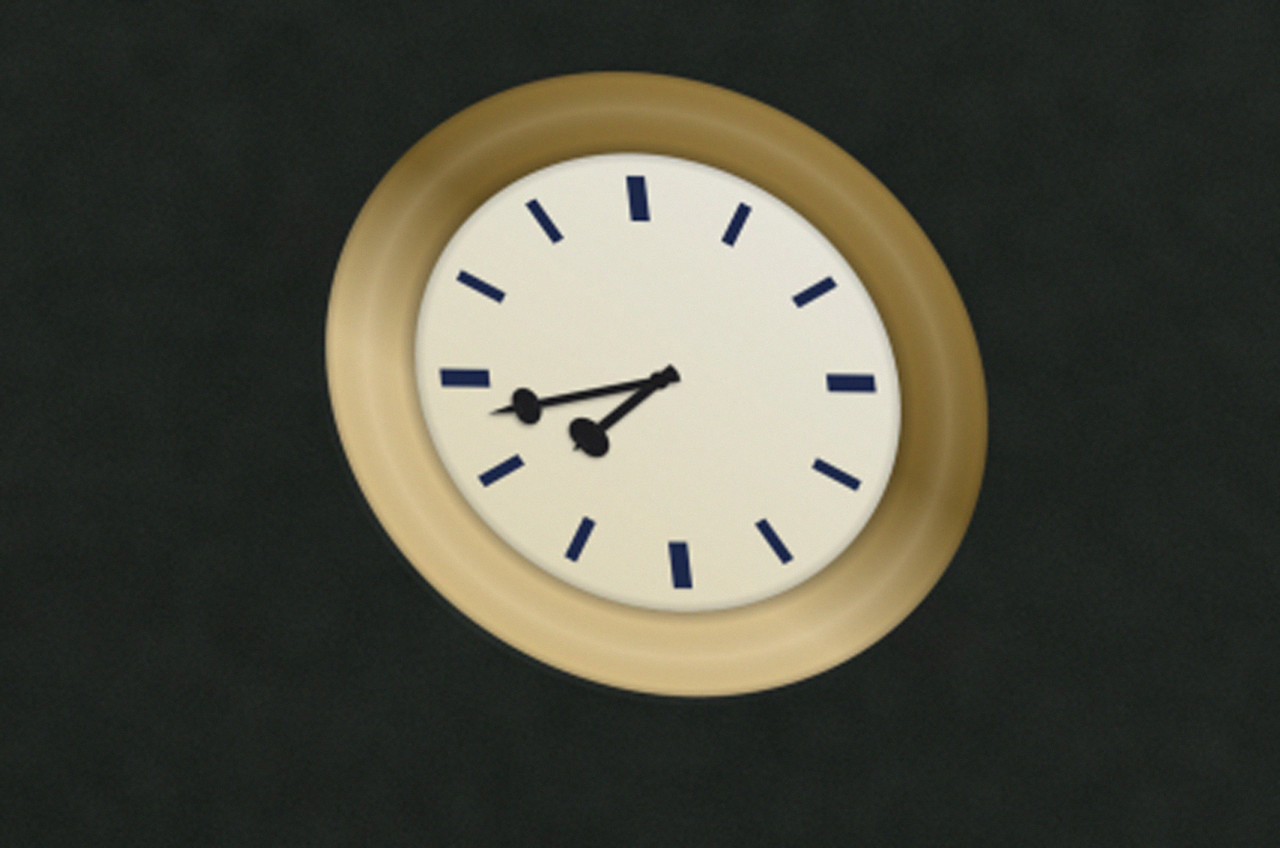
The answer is 7:43
